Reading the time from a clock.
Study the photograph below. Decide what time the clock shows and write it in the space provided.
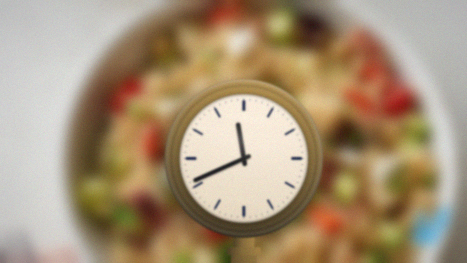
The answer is 11:41
